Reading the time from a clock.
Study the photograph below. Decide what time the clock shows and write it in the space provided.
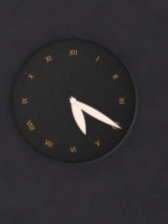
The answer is 5:20
